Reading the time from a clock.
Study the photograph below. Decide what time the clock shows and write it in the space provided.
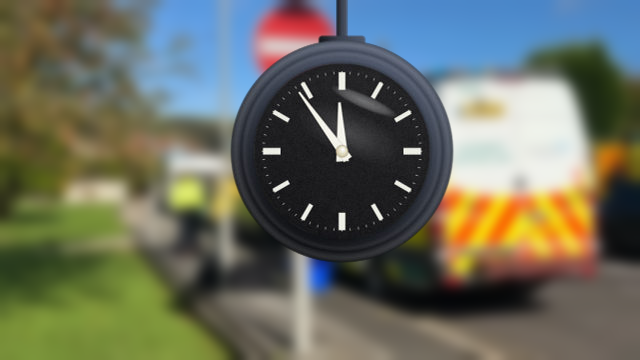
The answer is 11:54
